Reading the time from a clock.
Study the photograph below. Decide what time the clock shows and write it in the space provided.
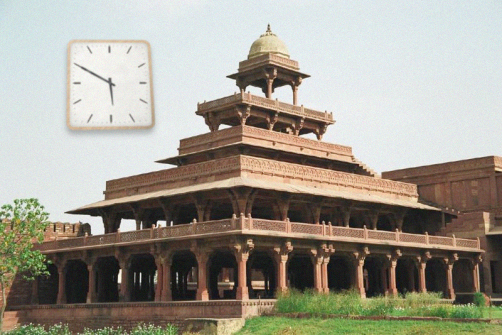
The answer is 5:50
